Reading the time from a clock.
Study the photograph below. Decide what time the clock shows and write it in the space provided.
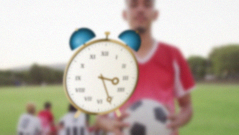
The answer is 3:26
